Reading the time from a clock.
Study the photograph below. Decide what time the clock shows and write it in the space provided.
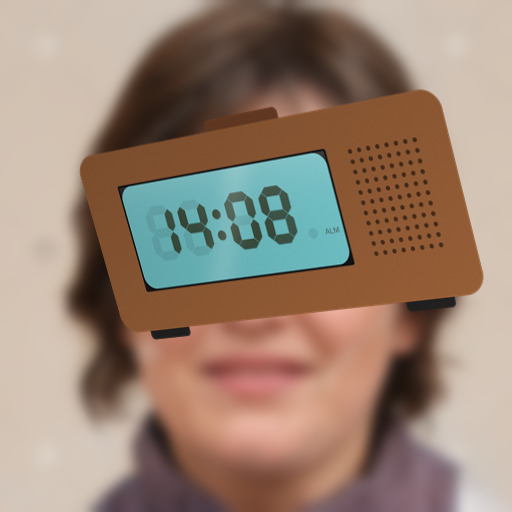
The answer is 14:08
